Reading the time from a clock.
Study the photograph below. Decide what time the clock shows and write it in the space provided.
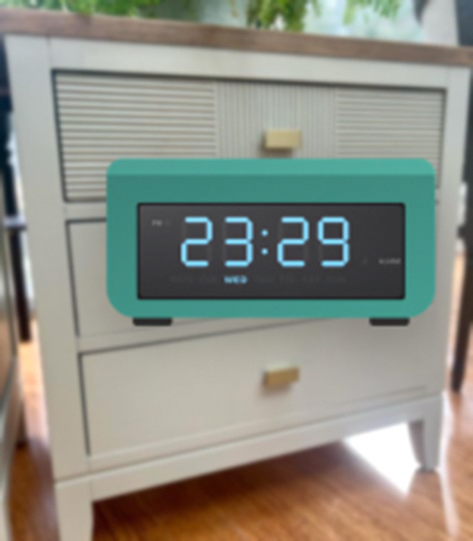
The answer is 23:29
